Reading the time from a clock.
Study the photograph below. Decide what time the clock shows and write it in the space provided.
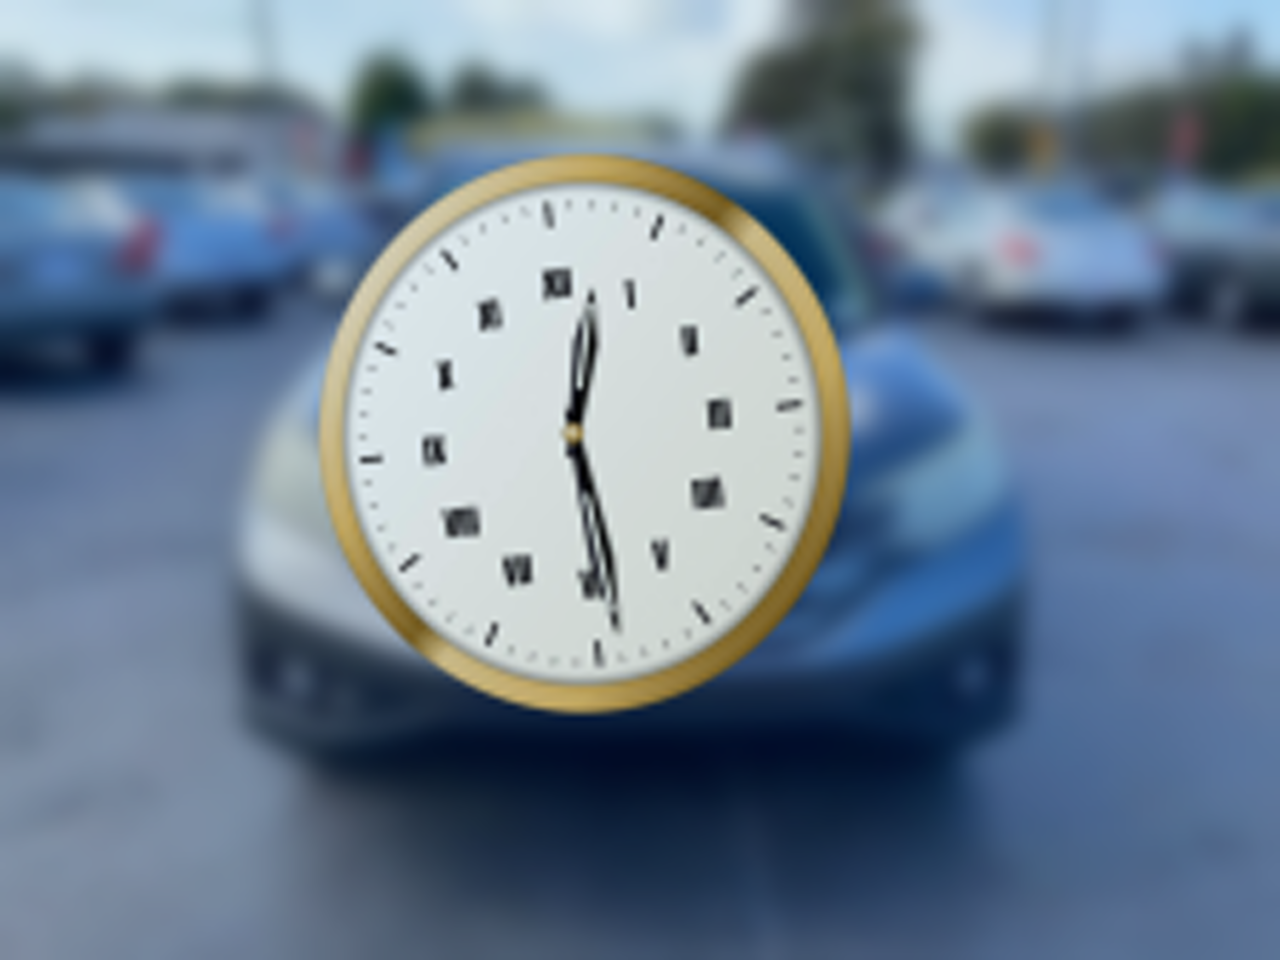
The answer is 12:29
